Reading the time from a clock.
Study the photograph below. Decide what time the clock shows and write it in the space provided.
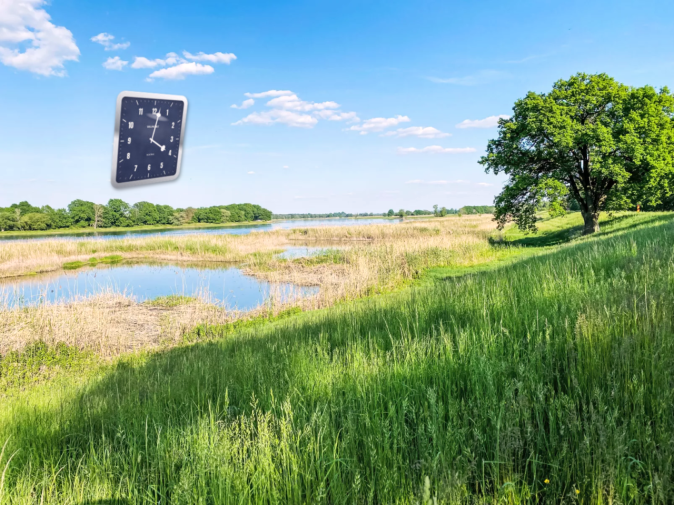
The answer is 4:02
